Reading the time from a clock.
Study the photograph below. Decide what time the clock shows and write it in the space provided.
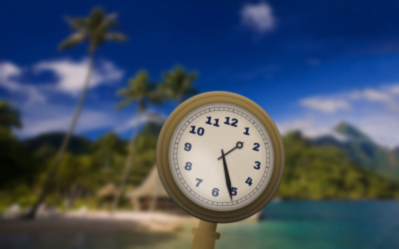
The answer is 1:26
